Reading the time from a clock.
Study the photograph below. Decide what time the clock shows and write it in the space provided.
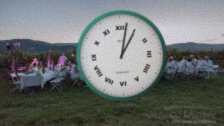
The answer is 1:02
